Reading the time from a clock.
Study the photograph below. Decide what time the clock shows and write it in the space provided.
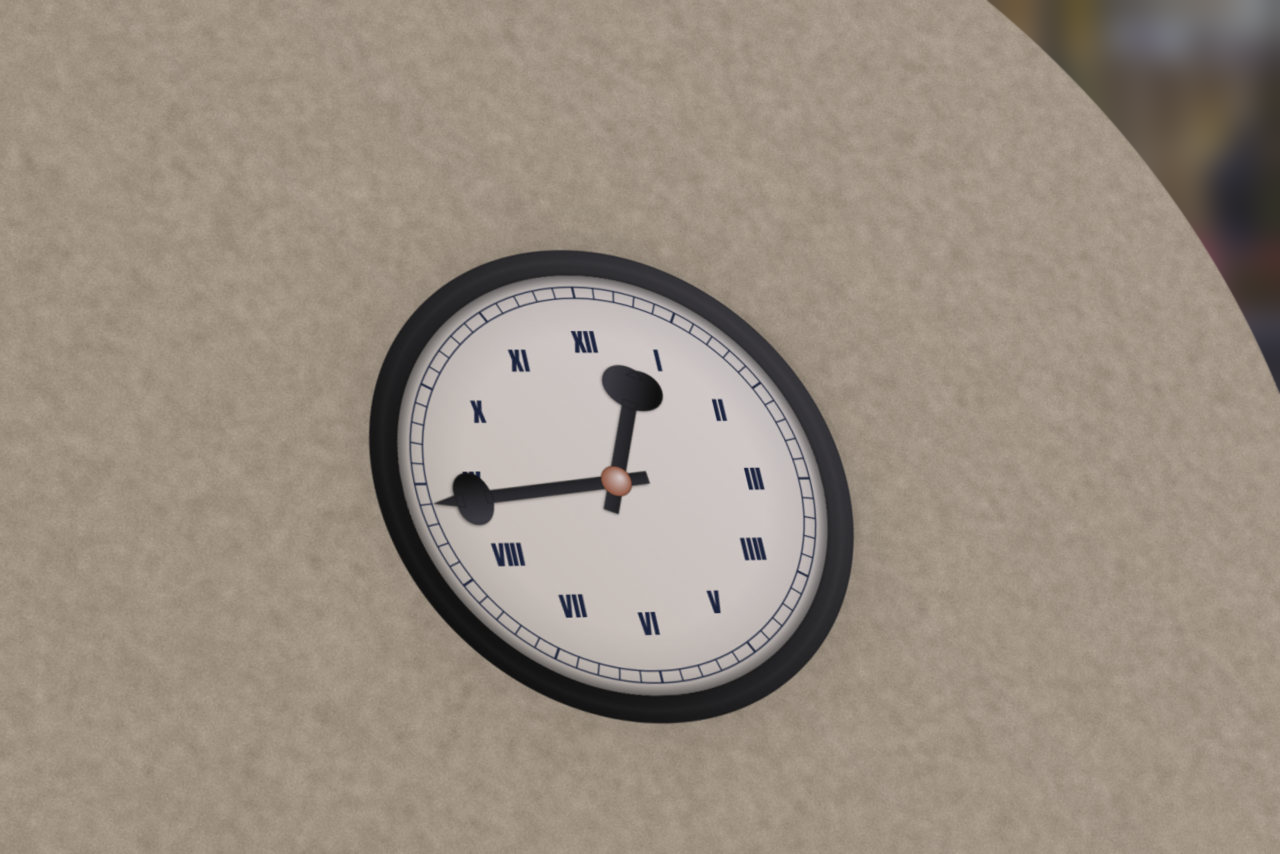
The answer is 12:44
